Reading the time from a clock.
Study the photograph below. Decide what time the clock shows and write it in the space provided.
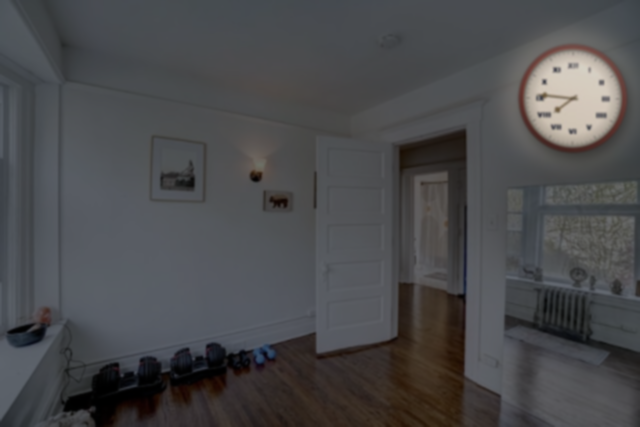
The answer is 7:46
